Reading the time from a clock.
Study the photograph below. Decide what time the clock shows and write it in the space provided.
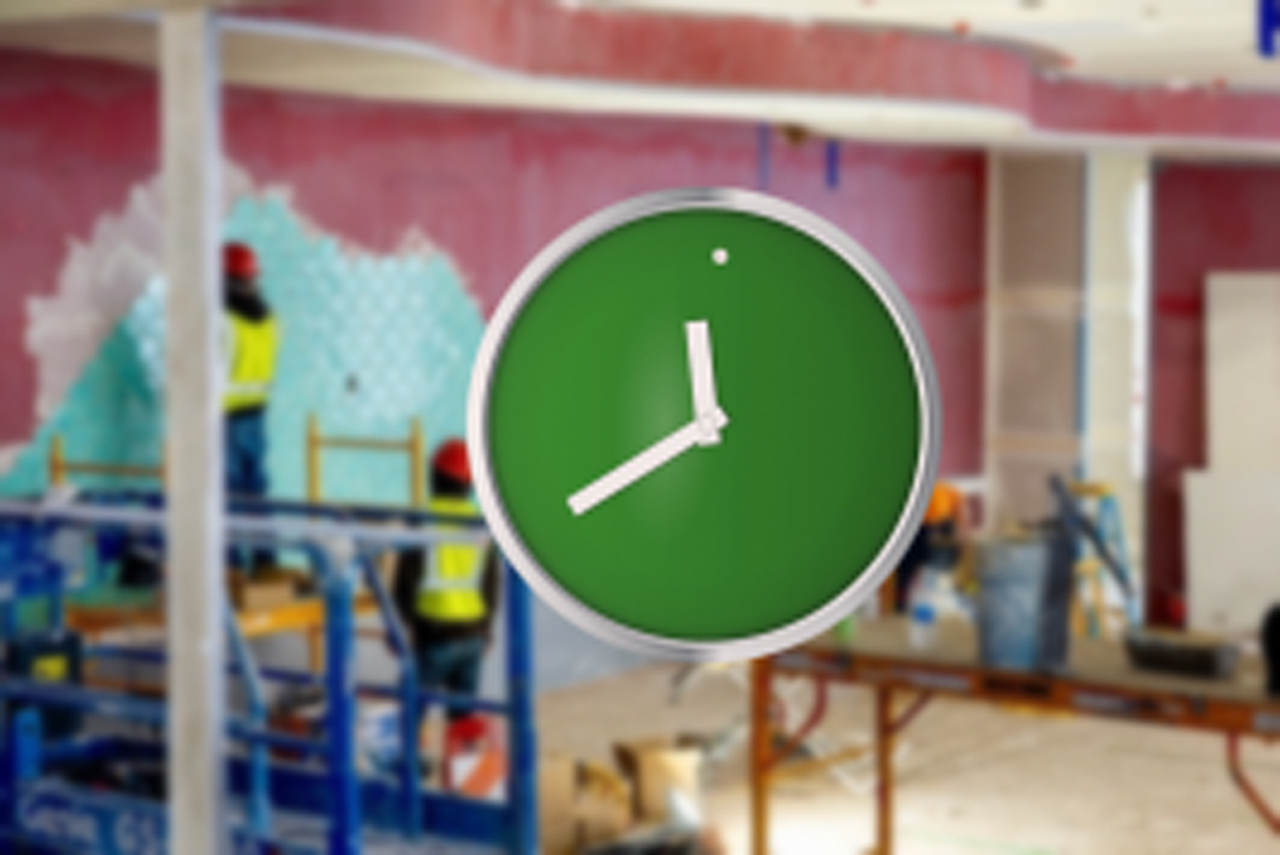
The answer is 11:39
